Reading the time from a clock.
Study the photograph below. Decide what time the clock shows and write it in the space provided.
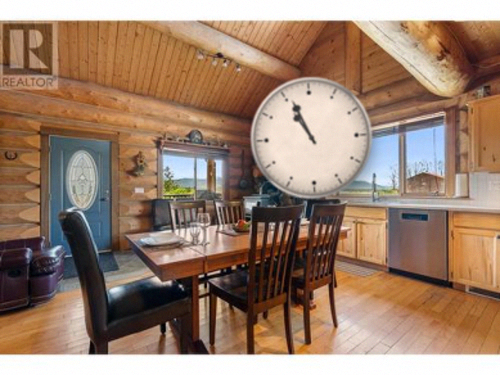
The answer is 10:56
